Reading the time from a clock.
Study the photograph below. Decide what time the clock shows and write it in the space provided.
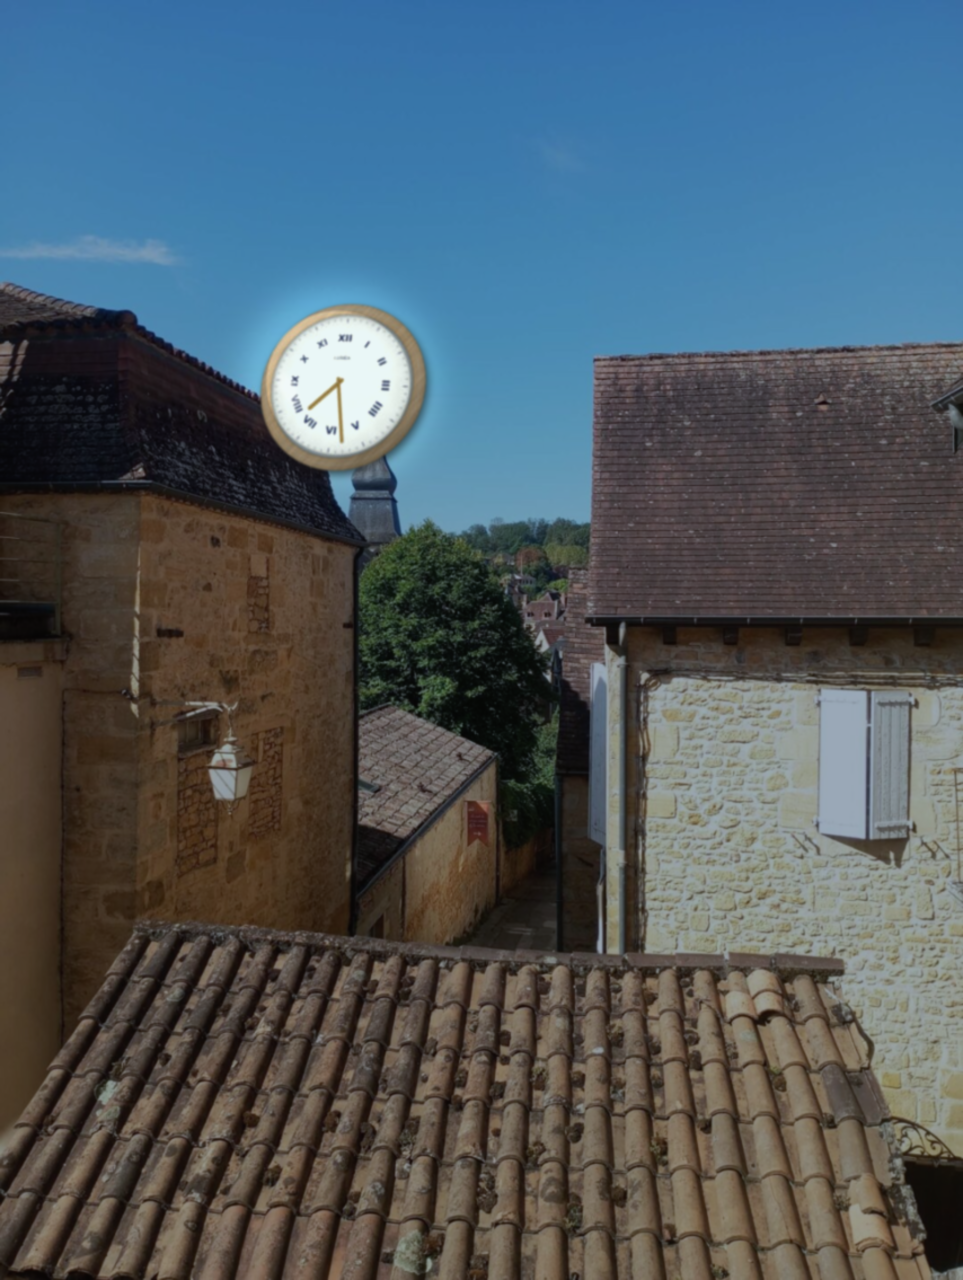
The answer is 7:28
